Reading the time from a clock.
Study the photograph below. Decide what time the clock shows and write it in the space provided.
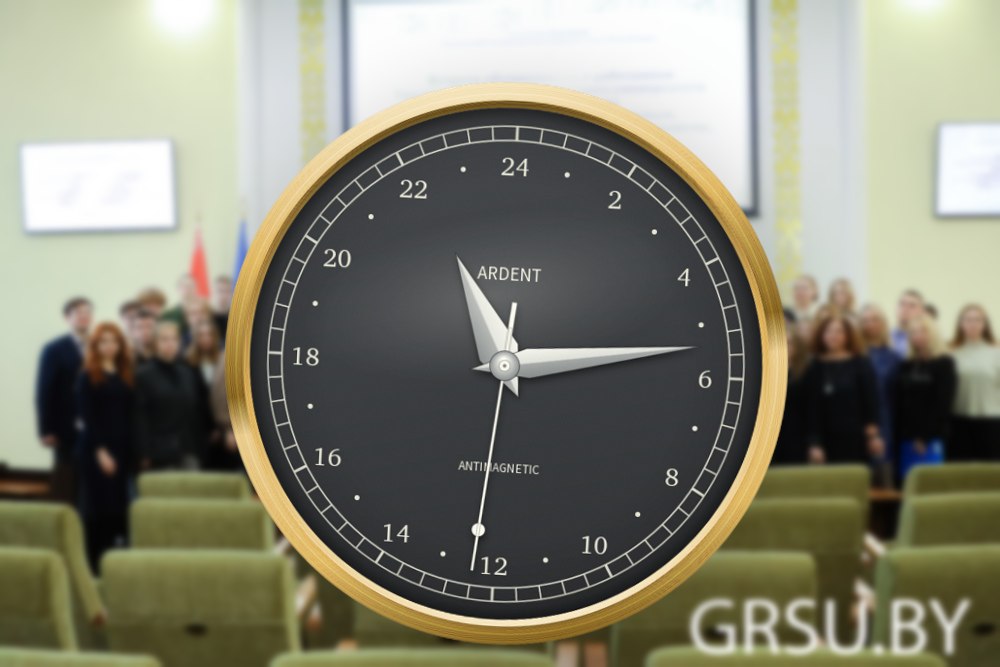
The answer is 22:13:31
